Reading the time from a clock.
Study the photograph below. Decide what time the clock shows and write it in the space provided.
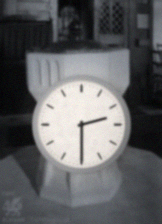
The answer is 2:30
